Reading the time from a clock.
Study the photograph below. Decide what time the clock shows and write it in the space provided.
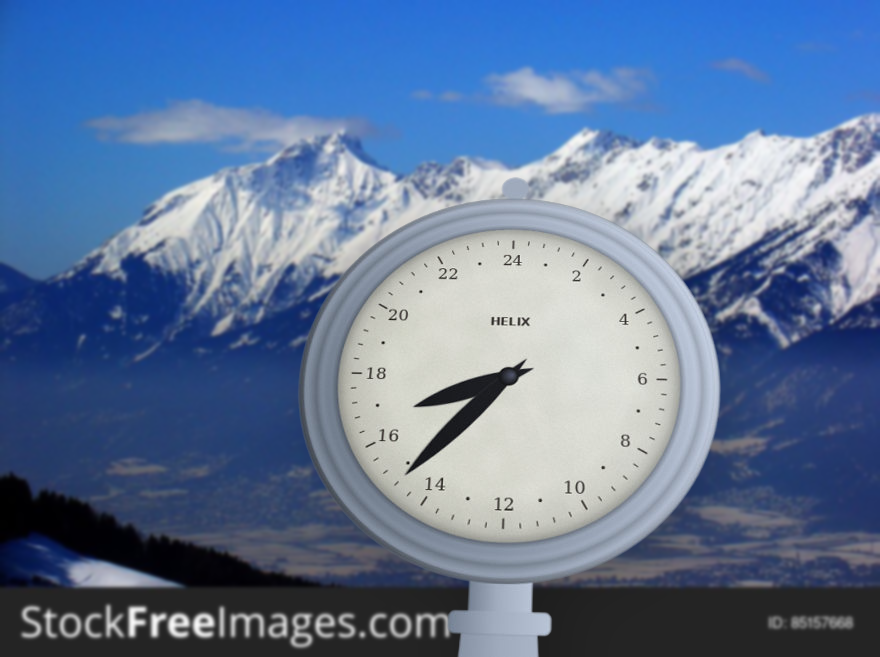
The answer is 16:37
